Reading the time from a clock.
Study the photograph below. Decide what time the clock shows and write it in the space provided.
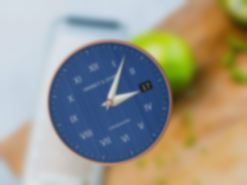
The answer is 3:07
